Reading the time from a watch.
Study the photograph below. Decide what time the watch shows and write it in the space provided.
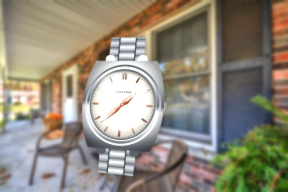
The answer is 1:38
